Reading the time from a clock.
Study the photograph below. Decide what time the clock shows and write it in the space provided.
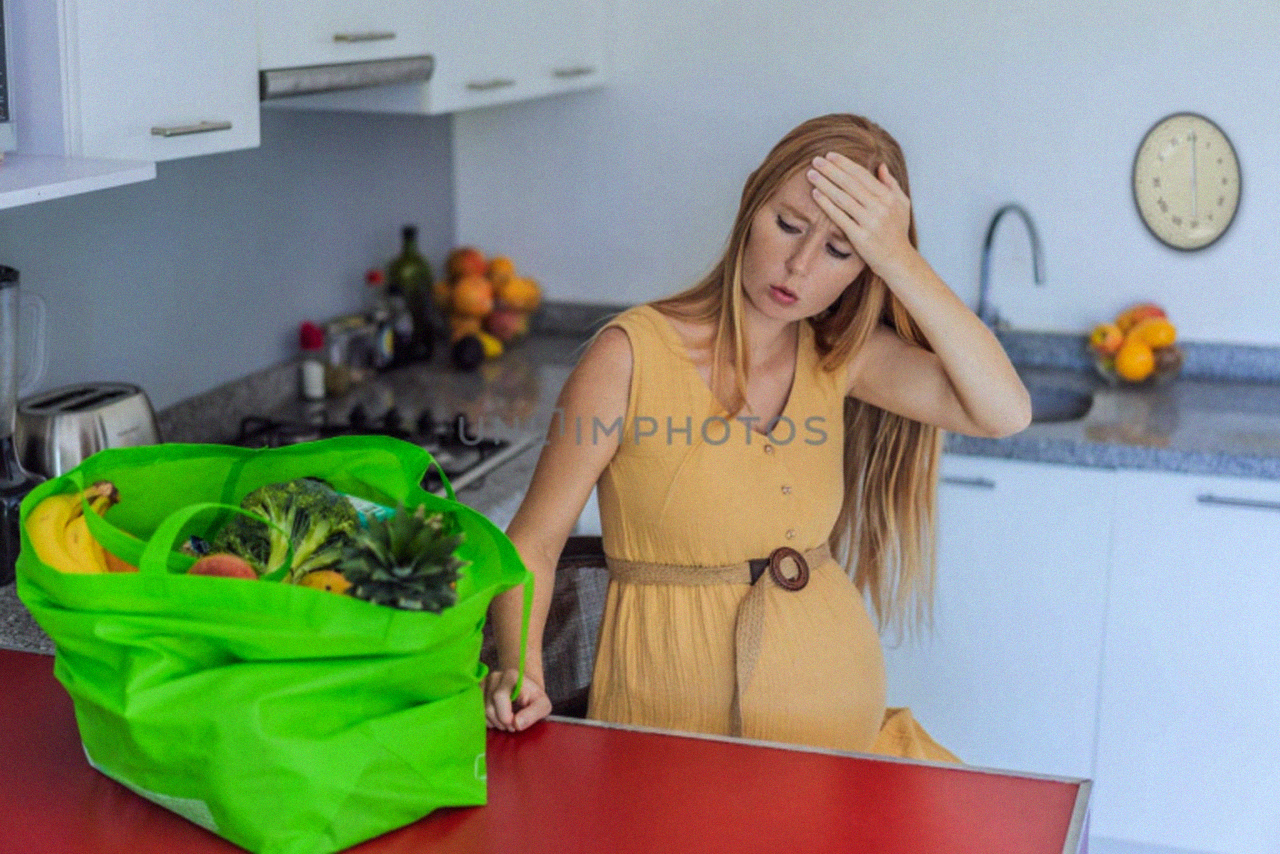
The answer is 6:00
